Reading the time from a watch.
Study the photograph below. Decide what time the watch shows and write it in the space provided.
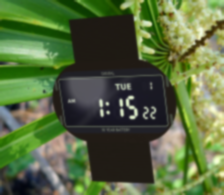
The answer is 1:15:22
